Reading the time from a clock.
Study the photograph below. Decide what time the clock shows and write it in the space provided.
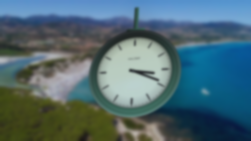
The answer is 3:19
